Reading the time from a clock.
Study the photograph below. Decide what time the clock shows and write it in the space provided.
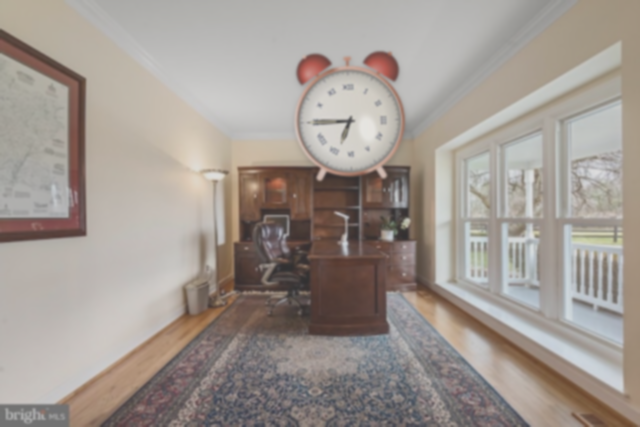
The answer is 6:45
